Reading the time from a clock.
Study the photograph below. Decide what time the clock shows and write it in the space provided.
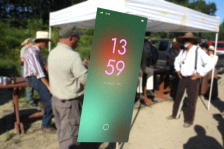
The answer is 13:59
